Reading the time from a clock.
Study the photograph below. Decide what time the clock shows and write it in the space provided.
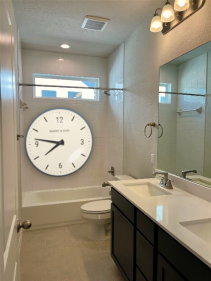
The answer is 7:47
